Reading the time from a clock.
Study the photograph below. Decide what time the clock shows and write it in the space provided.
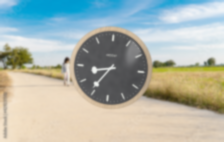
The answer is 8:36
